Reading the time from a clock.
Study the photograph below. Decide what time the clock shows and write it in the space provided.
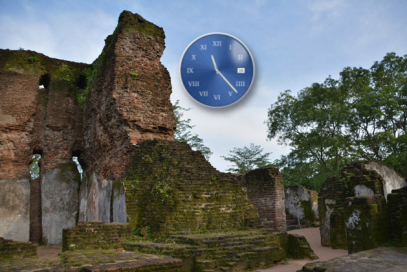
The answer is 11:23
